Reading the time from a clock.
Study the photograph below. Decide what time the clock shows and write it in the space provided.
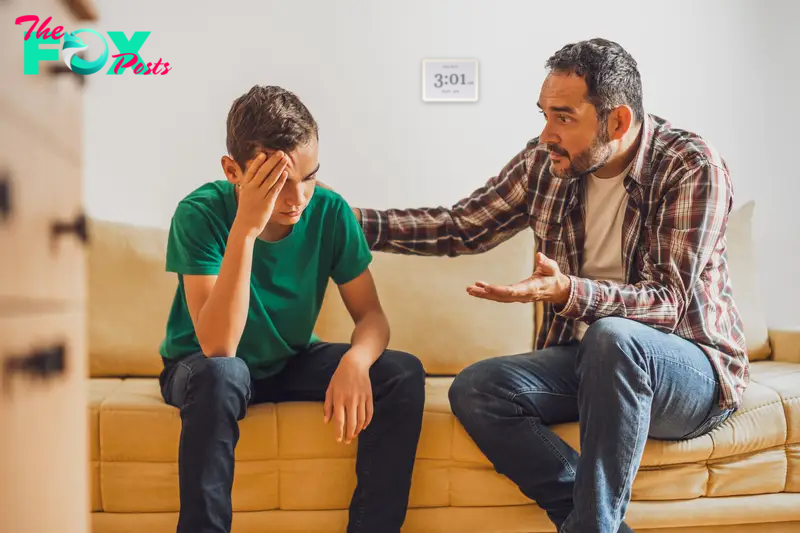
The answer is 3:01
